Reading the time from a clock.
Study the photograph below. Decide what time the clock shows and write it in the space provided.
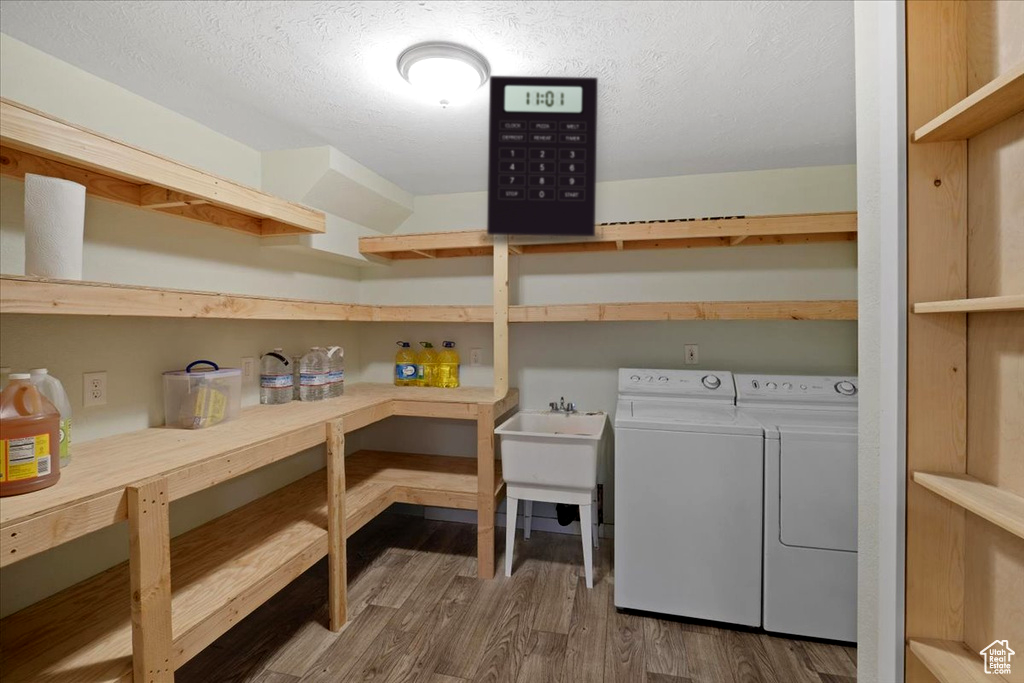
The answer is 11:01
